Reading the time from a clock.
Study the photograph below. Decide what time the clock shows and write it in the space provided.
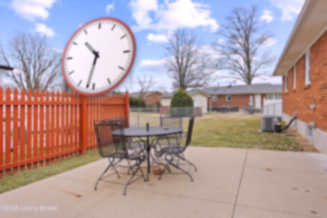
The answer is 10:32
